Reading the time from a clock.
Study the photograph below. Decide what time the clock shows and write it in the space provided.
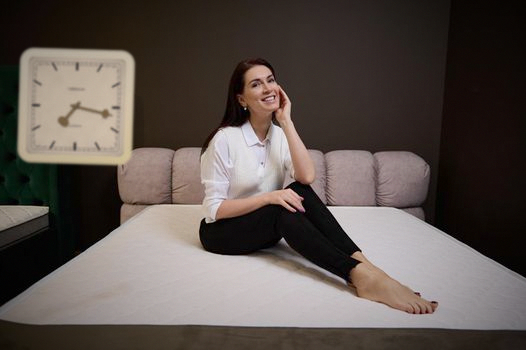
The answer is 7:17
